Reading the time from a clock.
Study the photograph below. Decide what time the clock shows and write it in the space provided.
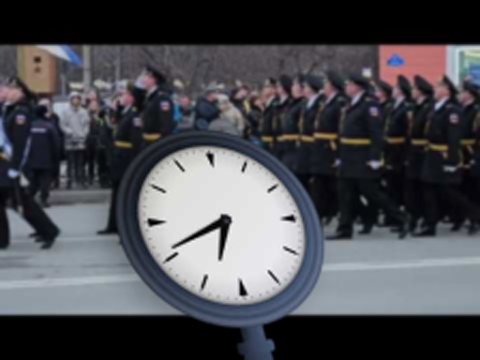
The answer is 6:41
